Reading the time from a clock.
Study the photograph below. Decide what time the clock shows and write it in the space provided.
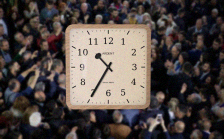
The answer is 10:35
